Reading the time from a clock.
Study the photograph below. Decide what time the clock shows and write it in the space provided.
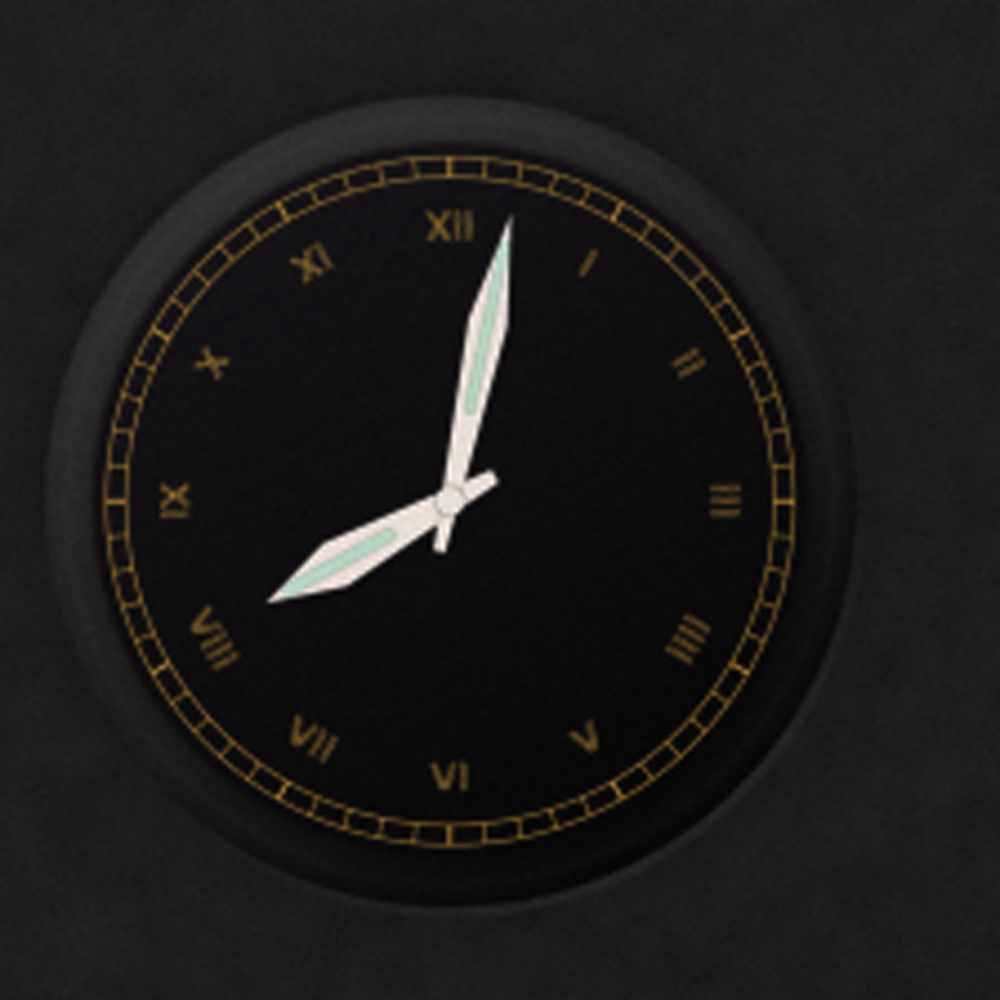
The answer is 8:02
